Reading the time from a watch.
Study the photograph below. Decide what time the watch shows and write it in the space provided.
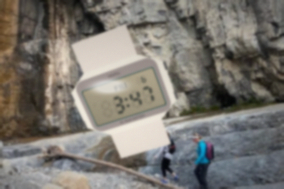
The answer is 3:47
